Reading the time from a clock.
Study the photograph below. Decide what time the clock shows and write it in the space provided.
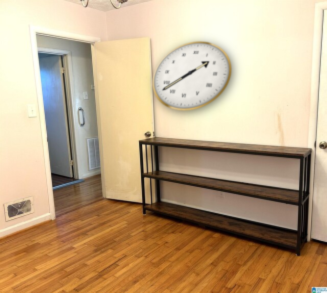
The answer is 1:38
